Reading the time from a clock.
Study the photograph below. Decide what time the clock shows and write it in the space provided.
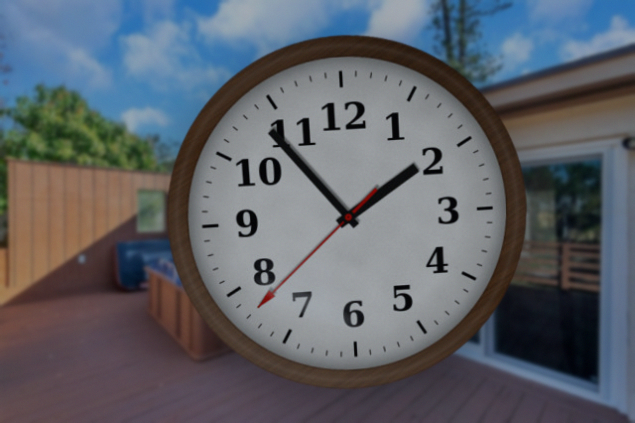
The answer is 1:53:38
